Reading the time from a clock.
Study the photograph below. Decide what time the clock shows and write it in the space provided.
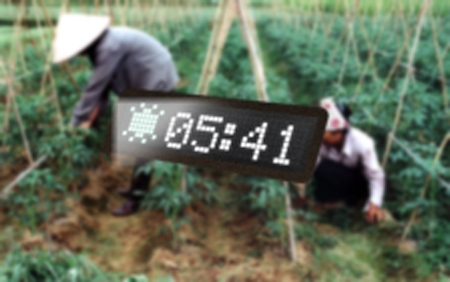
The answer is 5:41
